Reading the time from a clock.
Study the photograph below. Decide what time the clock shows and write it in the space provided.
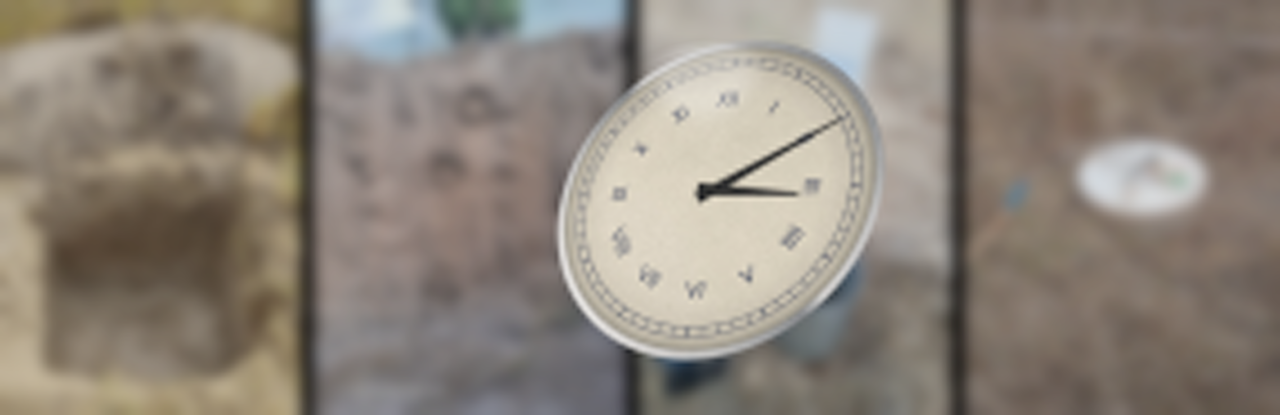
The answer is 3:10
